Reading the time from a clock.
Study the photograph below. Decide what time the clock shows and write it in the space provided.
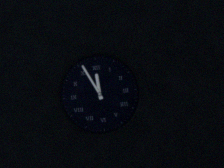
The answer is 11:56
